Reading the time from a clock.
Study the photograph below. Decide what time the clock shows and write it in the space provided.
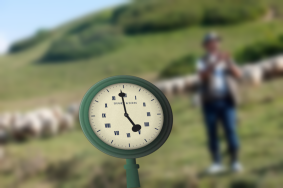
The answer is 4:59
